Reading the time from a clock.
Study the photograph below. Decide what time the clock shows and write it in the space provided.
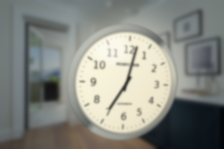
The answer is 7:02
